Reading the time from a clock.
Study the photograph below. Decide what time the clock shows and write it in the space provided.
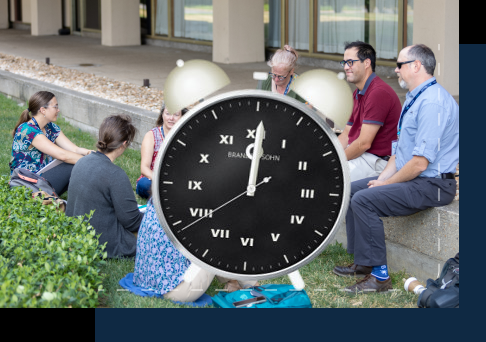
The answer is 12:00:39
